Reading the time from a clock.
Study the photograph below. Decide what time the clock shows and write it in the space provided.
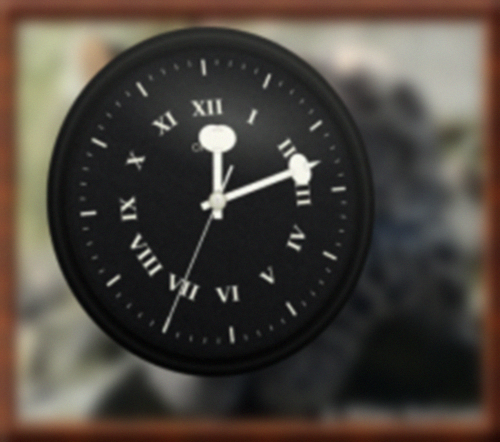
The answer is 12:12:35
